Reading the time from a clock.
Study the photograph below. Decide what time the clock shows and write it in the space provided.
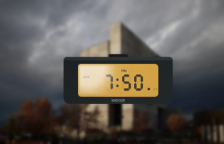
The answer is 7:50
